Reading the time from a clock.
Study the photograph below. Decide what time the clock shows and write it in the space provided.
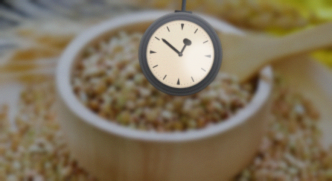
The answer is 12:51
